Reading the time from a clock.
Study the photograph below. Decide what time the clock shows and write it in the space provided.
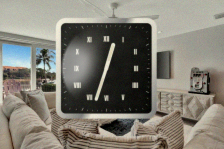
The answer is 12:33
